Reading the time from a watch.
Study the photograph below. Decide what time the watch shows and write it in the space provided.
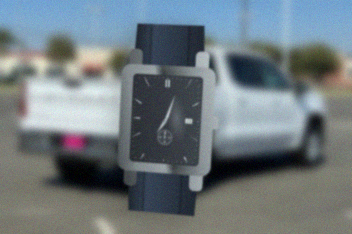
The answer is 7:03
